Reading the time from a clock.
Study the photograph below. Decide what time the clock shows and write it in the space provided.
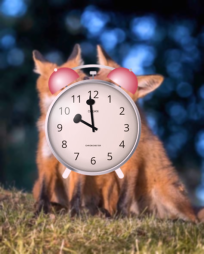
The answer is 9:59
